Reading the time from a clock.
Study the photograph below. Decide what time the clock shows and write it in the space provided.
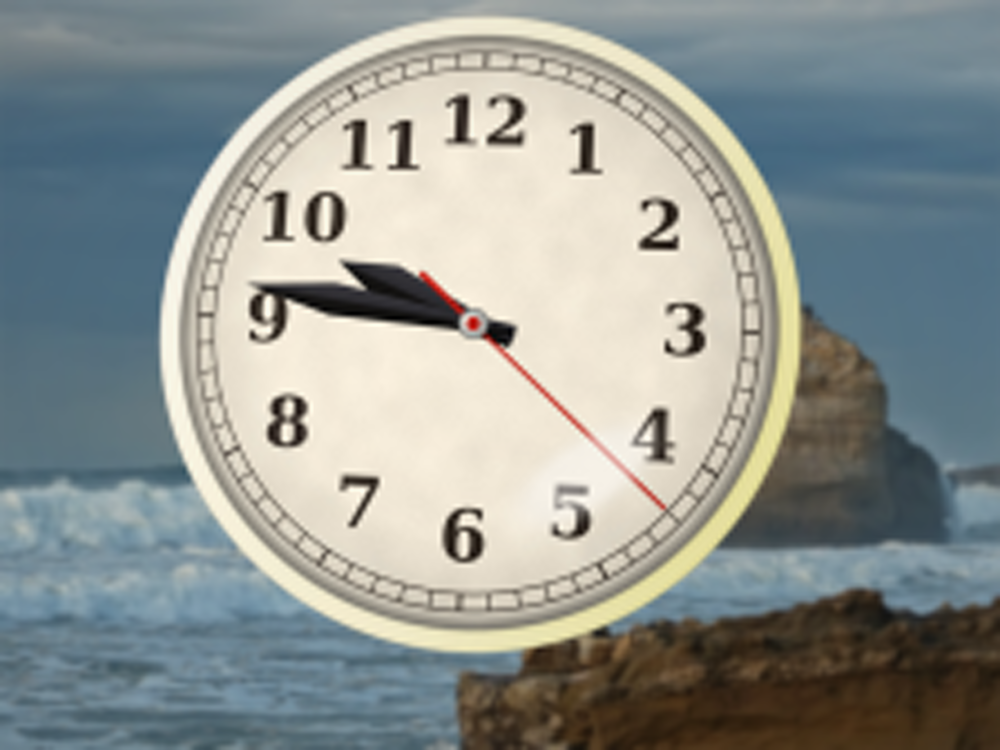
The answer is 9:46:22
